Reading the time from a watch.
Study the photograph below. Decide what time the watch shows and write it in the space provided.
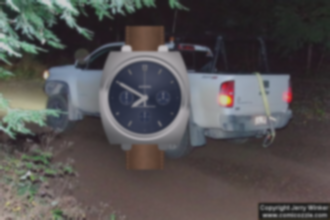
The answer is 7:50
